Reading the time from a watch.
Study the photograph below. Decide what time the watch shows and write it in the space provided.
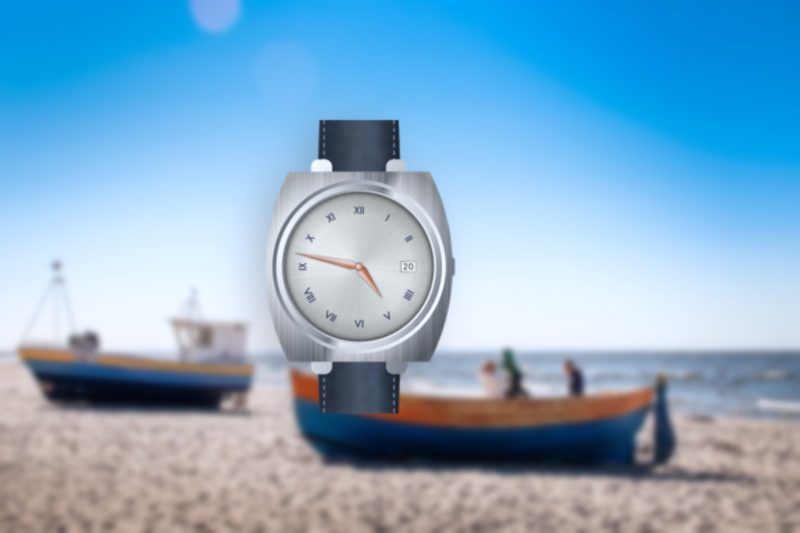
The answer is 4:47
